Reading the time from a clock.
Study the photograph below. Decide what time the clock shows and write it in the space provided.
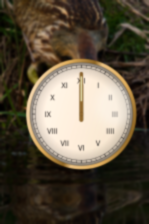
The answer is 12:00
